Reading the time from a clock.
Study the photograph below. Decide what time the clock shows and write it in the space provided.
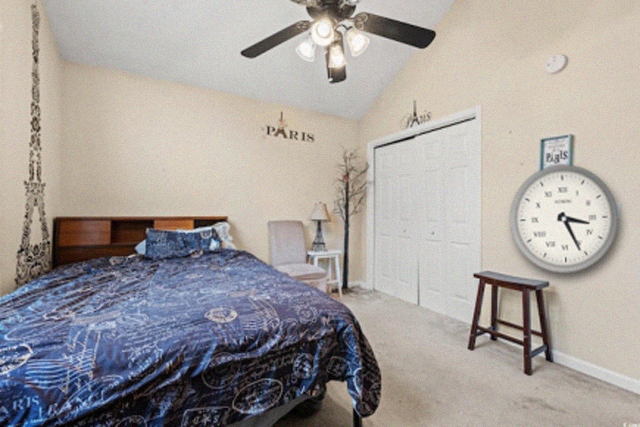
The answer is 3:26
